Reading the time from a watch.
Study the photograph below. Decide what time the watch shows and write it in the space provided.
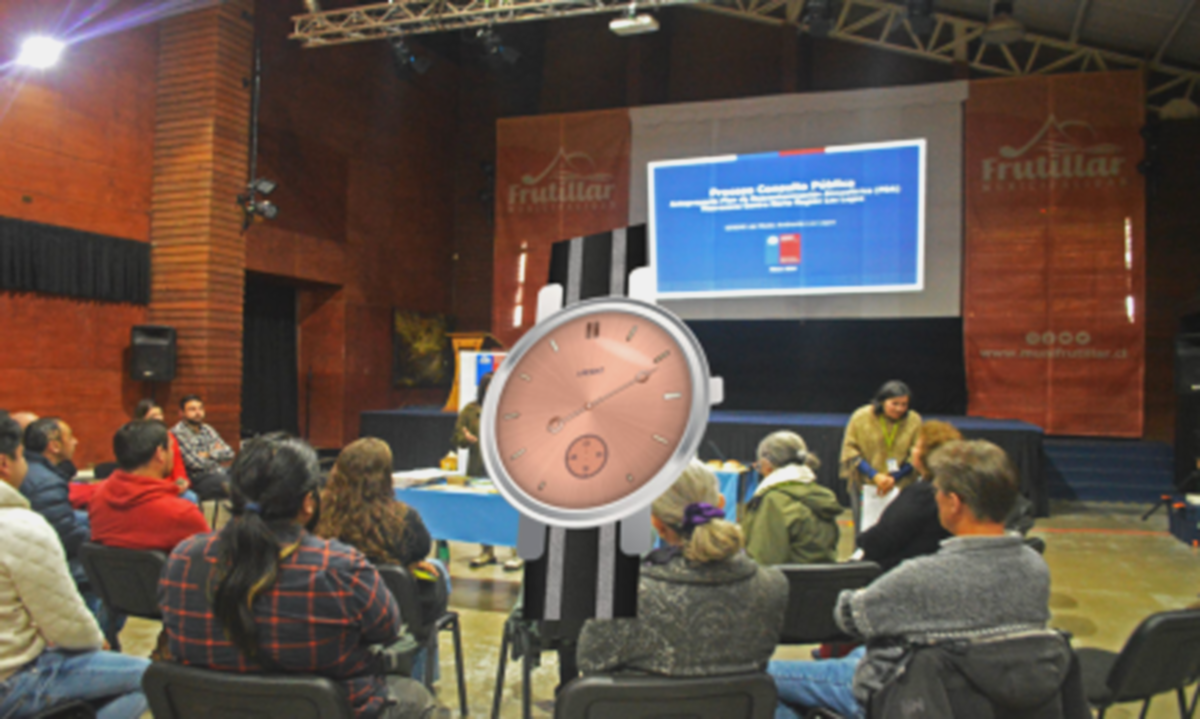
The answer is 8:11
